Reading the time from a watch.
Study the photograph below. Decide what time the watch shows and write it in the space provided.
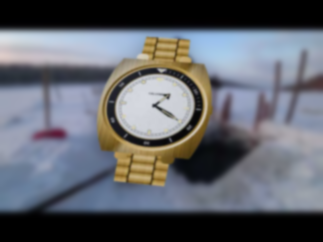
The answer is 1:20
